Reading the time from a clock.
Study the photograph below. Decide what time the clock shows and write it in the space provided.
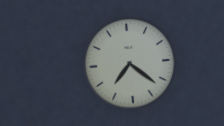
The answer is 7:22
